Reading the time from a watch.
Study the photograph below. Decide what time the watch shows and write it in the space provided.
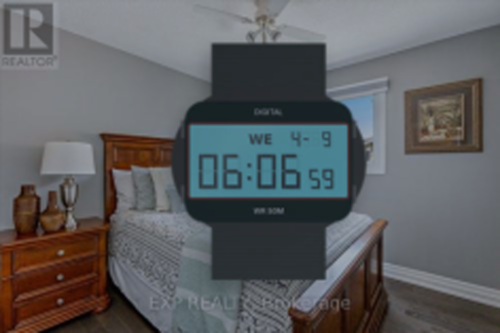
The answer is 6:06:59
